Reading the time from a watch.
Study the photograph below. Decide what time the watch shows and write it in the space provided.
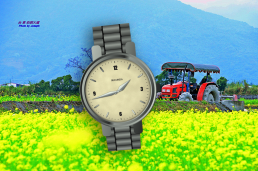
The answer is 1:43
